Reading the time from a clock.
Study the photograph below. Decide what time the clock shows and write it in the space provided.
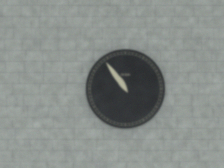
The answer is 10:54
